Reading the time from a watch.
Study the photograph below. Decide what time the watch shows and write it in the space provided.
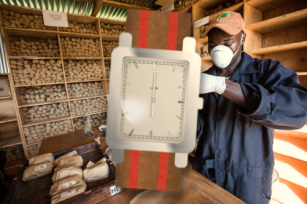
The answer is 6:00
